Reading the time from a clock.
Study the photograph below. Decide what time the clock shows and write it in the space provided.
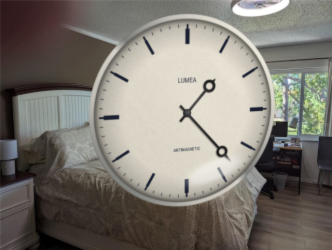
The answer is 1:23
